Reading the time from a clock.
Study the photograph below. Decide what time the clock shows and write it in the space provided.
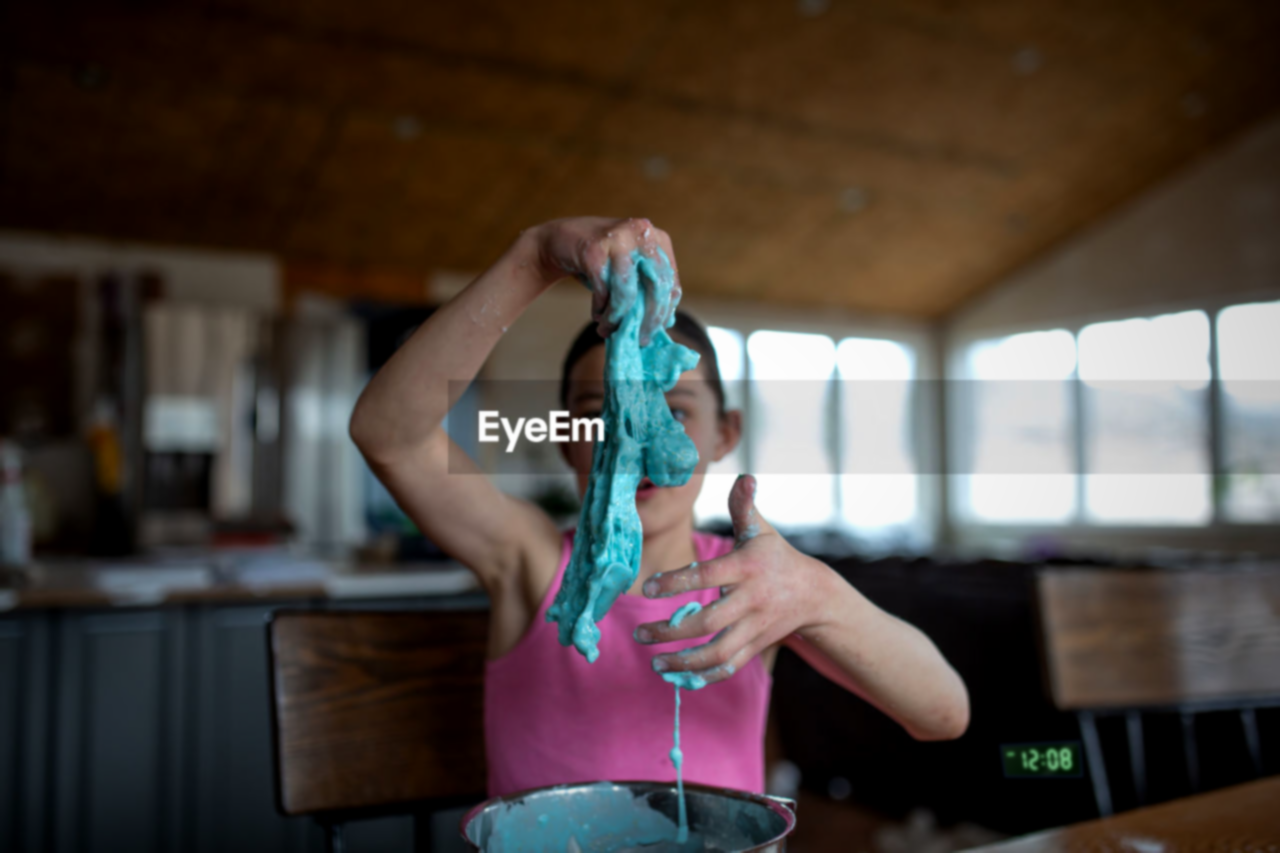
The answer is 12:08
